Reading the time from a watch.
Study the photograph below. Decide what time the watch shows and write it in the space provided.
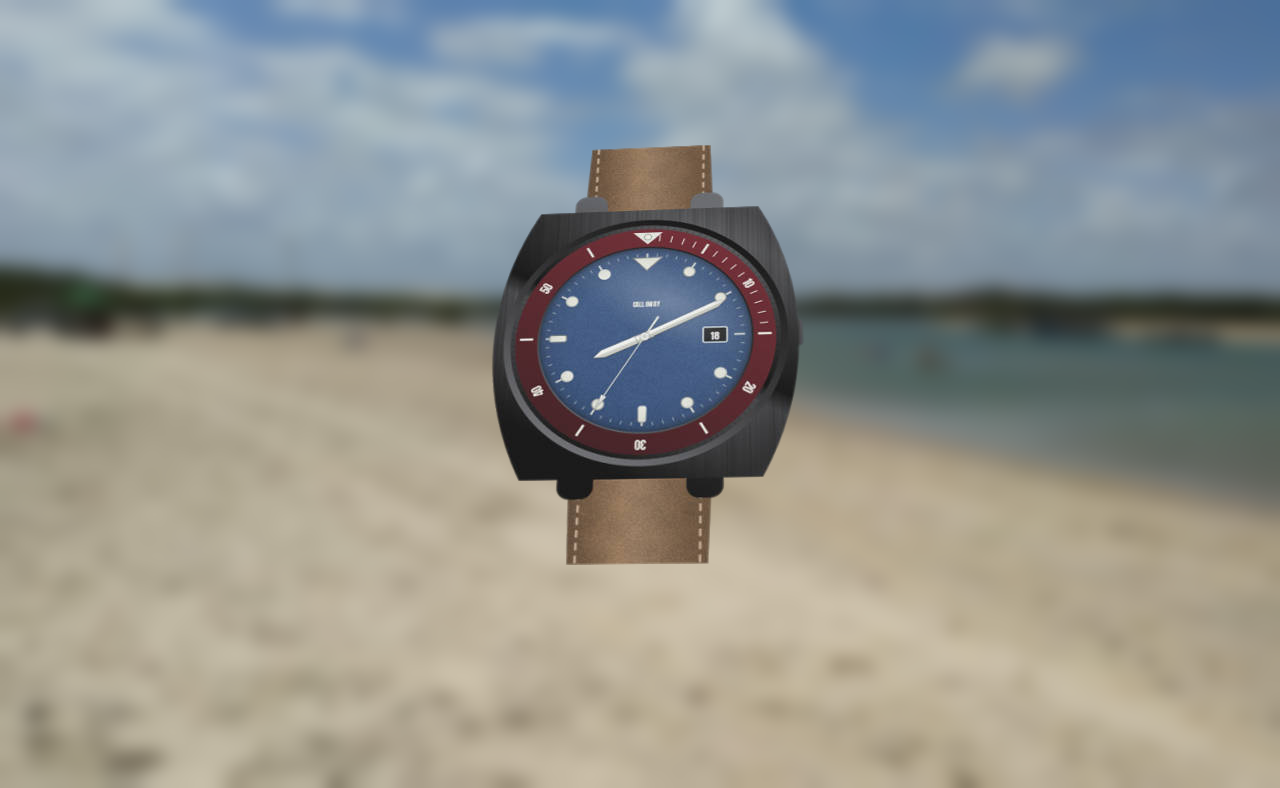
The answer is 8:10:35
